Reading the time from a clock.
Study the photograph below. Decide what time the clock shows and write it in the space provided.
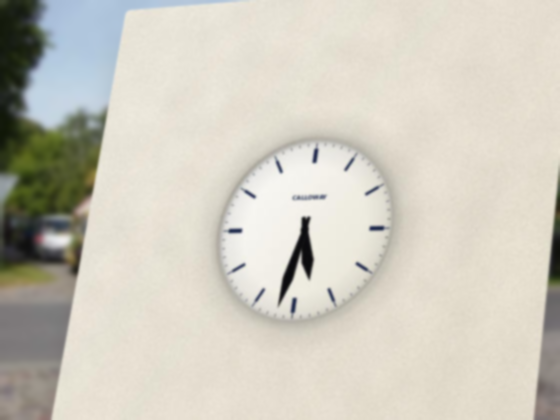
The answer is 5:32
